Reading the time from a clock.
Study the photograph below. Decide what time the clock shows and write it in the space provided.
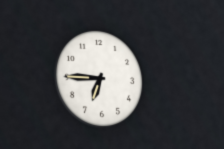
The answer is 6:45
